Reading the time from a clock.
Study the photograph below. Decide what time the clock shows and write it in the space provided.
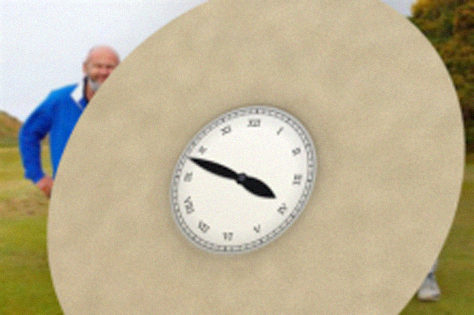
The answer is 3:48
